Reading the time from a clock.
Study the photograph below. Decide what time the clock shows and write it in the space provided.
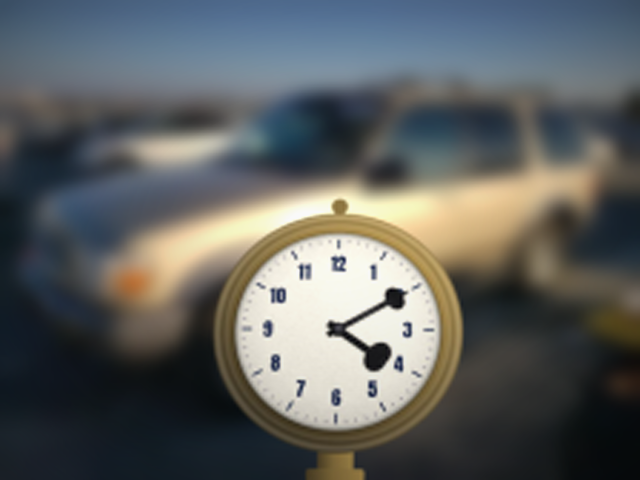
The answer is 4:10
